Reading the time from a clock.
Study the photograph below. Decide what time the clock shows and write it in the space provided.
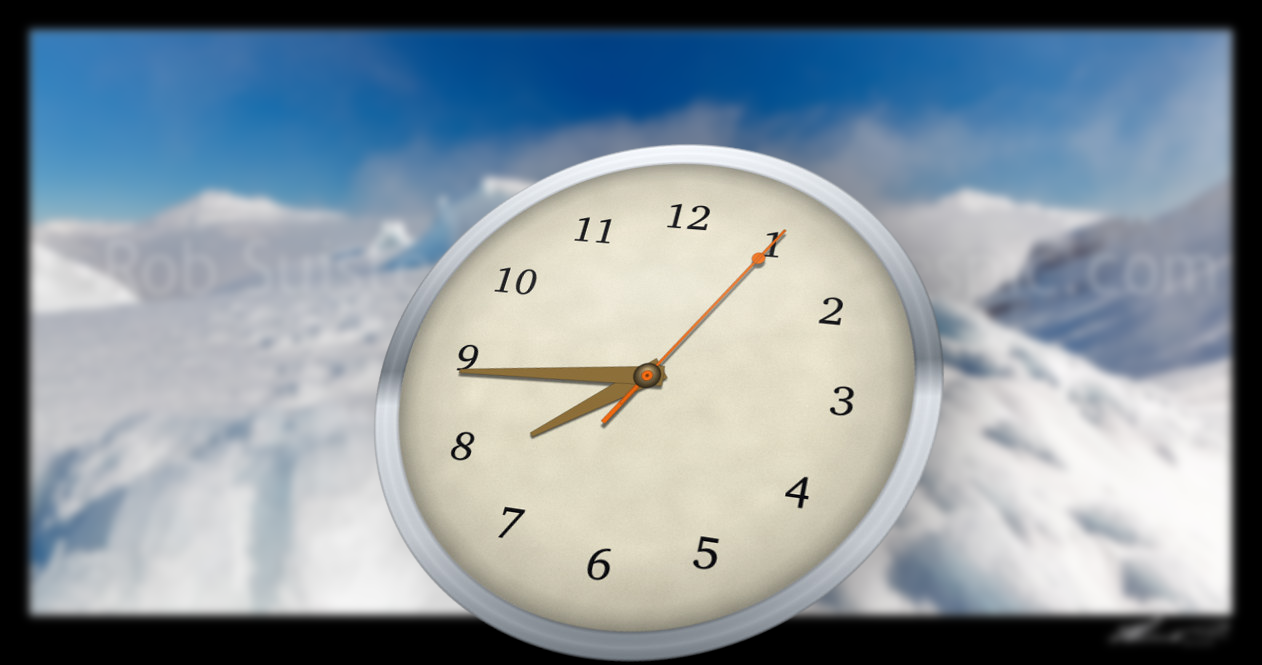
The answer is 7:44:05
